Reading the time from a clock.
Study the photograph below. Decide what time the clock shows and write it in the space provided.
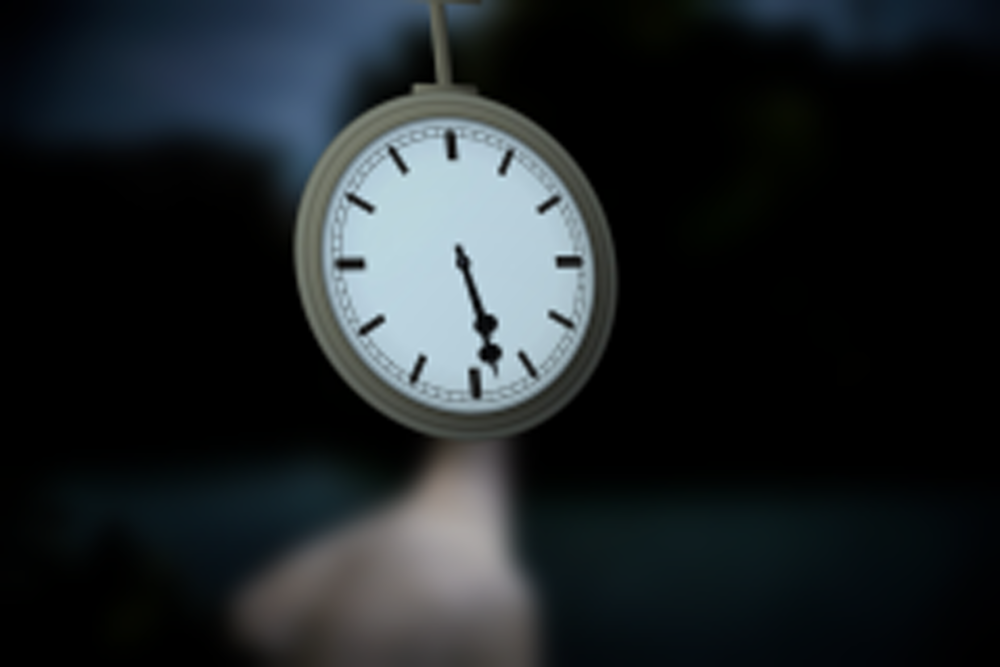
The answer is 5:28
